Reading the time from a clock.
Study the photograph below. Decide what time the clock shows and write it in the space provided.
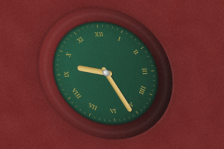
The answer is 9:26
